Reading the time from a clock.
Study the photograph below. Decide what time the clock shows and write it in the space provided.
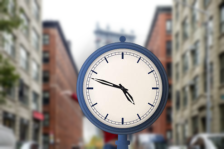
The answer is 4:48
